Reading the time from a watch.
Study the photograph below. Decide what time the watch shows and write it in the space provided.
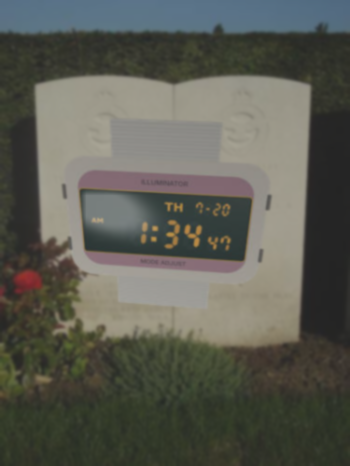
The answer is 1:34:47
